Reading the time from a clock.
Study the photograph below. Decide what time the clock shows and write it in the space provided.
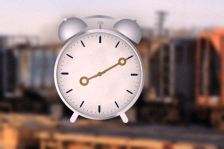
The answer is 8:10
